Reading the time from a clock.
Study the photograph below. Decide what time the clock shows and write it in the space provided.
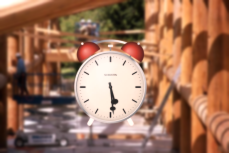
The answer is 5:29
